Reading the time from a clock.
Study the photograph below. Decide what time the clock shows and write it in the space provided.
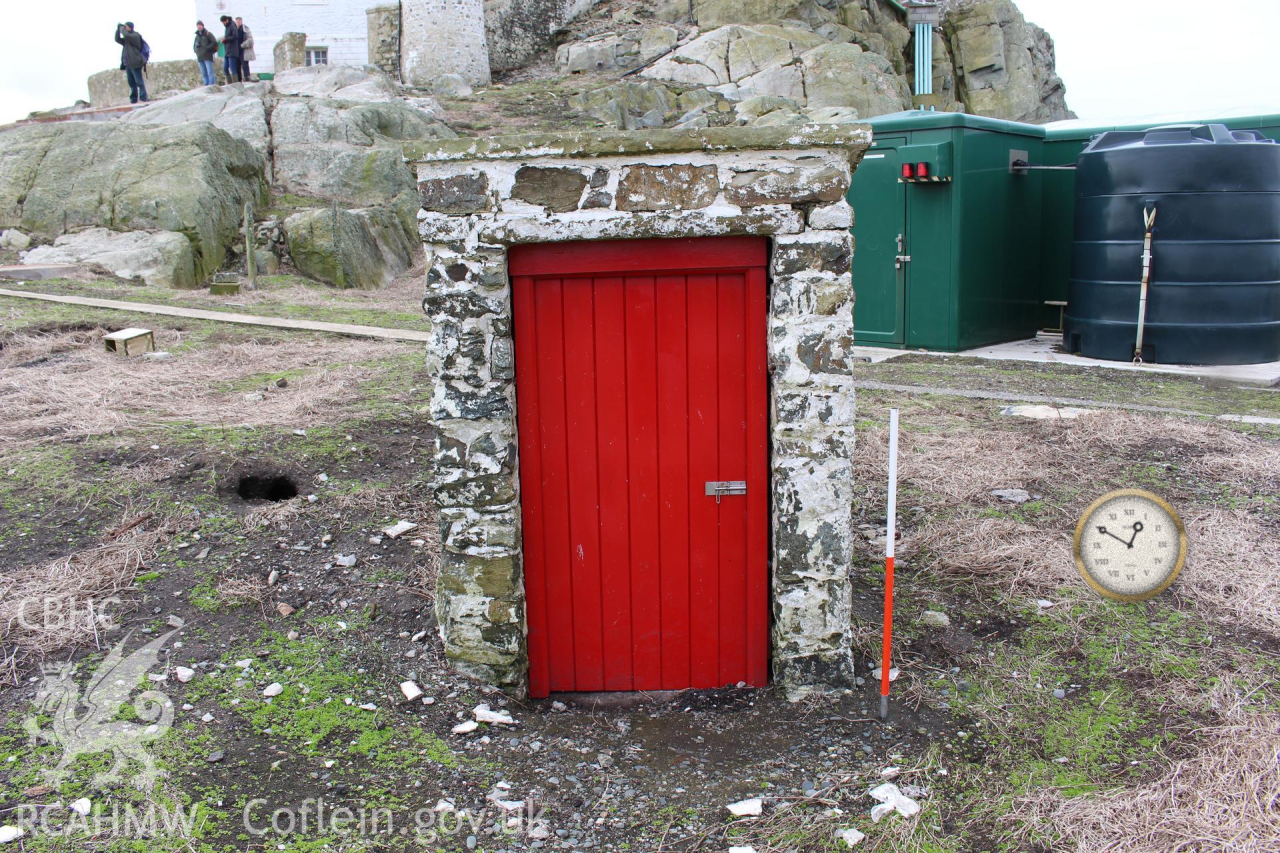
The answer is 12:50
